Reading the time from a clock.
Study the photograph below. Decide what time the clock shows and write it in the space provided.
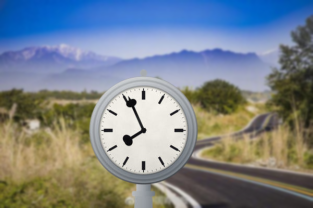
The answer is 7:56
